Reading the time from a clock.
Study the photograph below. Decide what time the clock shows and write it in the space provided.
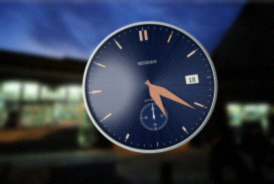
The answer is 5:21
